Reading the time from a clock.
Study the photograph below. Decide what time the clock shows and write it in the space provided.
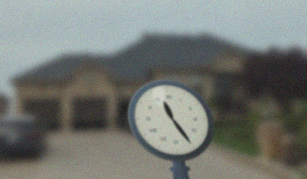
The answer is 11:25
